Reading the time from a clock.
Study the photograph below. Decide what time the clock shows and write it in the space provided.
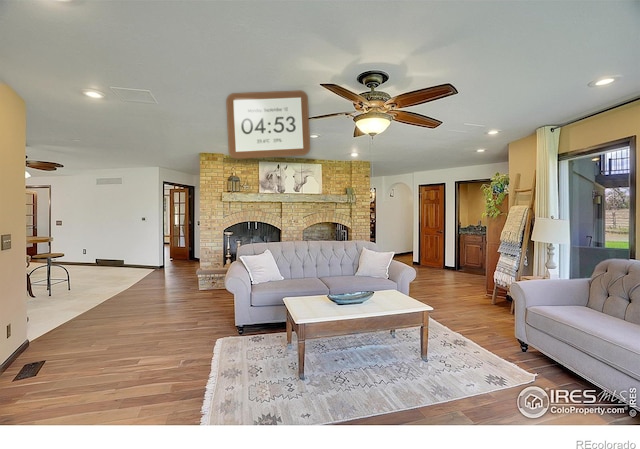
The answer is 4:53
